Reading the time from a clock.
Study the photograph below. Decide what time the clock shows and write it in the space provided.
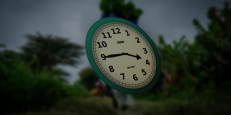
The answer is 3:45
